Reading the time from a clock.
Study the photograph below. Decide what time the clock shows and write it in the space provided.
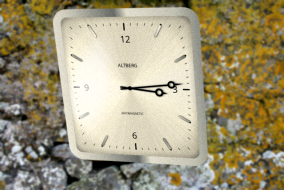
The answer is 3:14
